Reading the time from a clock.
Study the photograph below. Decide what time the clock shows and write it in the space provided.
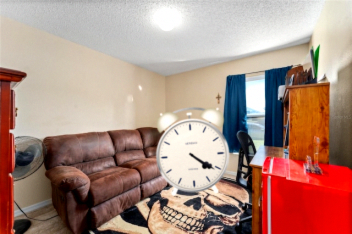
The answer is 4:21
